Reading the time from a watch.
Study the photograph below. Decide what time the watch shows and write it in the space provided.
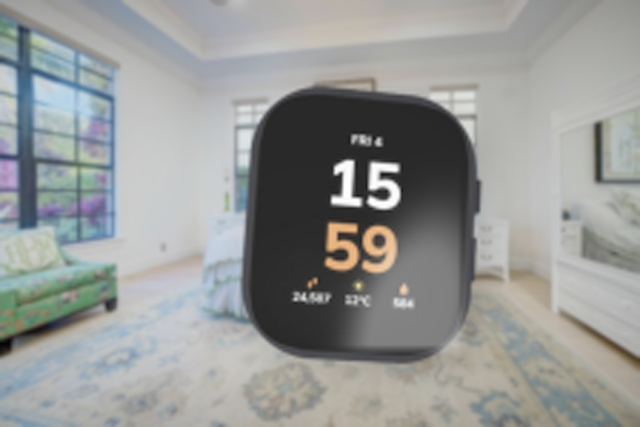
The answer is 15:59
